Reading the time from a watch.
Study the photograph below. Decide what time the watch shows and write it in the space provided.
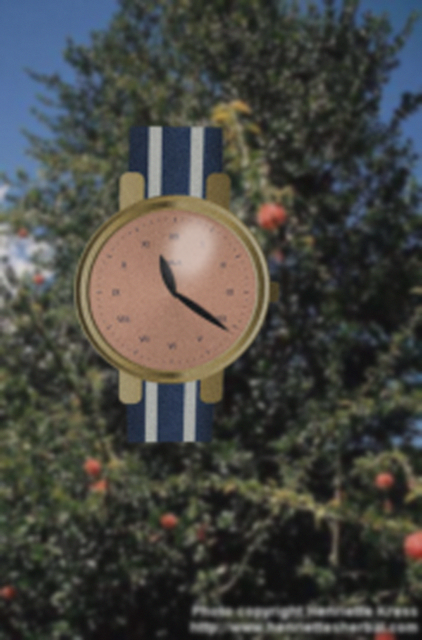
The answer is 11:21
